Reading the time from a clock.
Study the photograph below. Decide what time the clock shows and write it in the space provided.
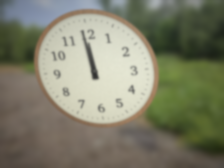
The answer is 11:59
